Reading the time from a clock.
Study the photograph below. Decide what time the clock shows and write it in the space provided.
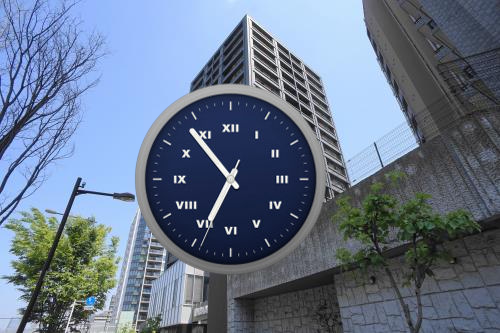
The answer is 6:53:34
